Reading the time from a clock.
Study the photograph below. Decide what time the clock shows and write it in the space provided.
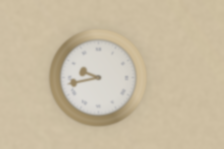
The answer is 9:43
